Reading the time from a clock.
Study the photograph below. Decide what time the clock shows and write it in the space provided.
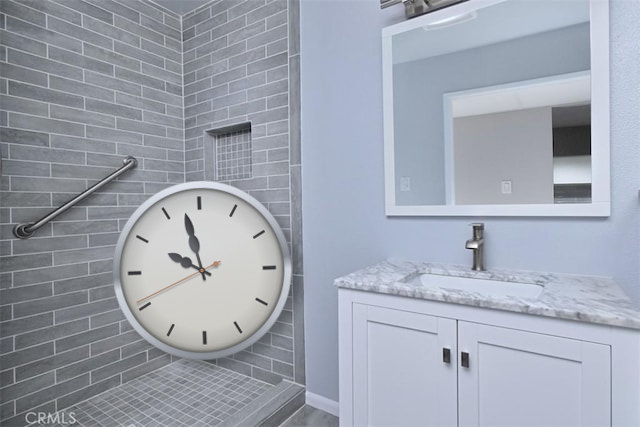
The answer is 9:57:41
